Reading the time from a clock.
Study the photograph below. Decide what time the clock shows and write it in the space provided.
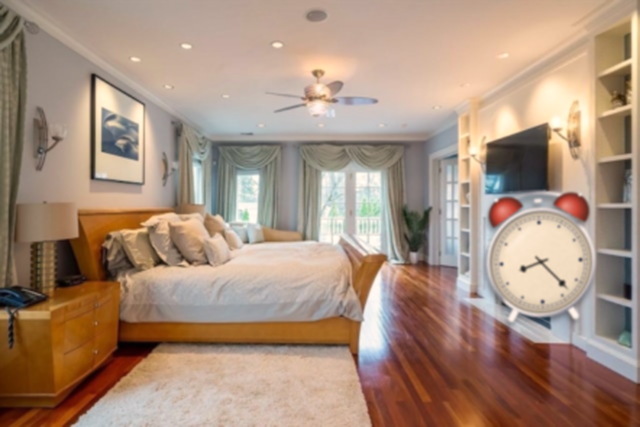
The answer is 8:23
